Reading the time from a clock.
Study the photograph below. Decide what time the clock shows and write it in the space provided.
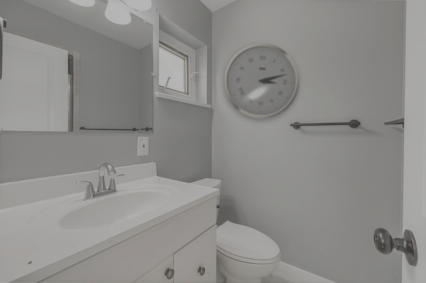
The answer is 3:12
